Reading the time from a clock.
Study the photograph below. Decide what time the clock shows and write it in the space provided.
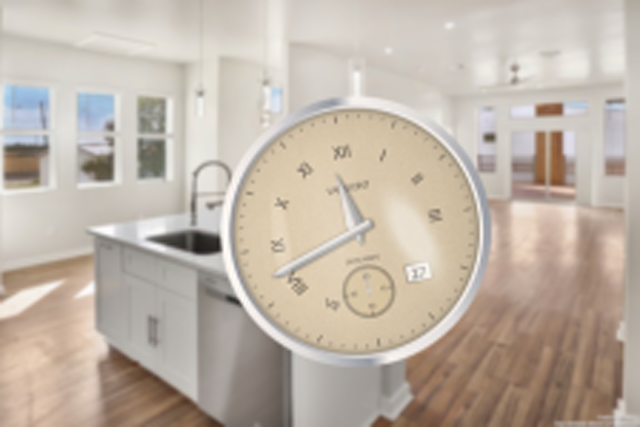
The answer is 11:42
